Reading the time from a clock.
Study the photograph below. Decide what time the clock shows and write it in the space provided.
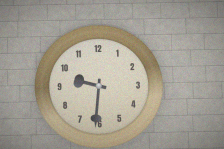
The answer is 9:31
